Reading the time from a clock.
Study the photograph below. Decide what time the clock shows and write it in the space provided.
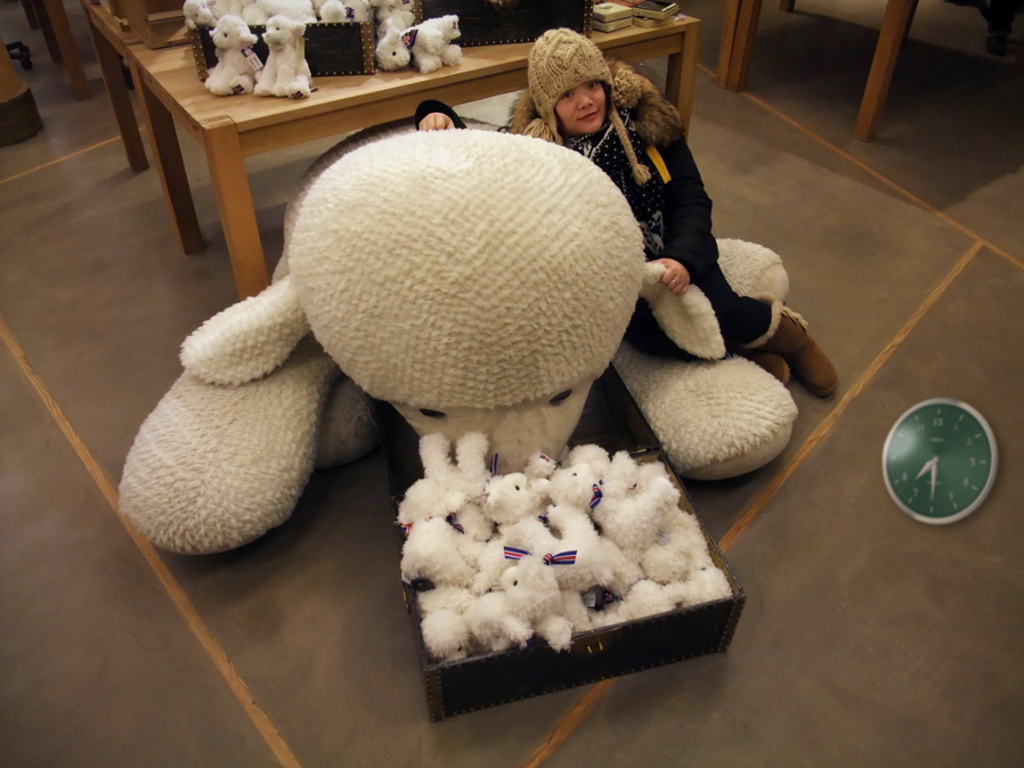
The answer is 7:30
